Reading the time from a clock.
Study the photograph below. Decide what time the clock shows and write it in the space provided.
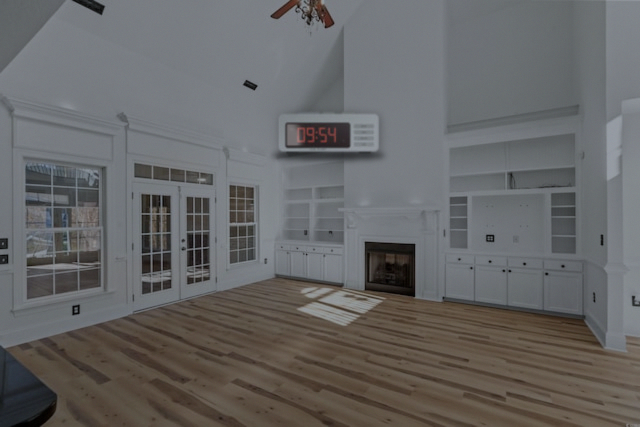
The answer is 9:54
